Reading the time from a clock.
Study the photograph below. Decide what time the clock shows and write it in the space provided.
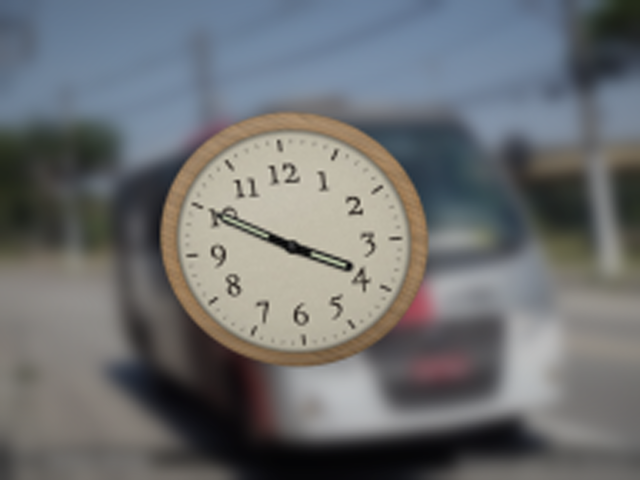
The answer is 3:50
